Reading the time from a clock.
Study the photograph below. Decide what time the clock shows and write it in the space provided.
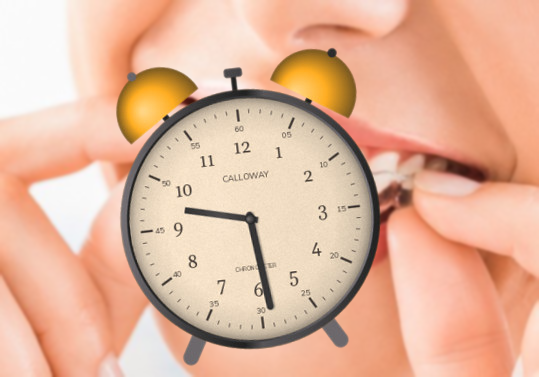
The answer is 9:29
